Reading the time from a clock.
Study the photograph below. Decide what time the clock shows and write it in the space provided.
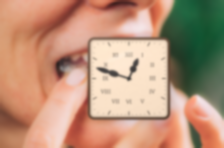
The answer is 12:48
